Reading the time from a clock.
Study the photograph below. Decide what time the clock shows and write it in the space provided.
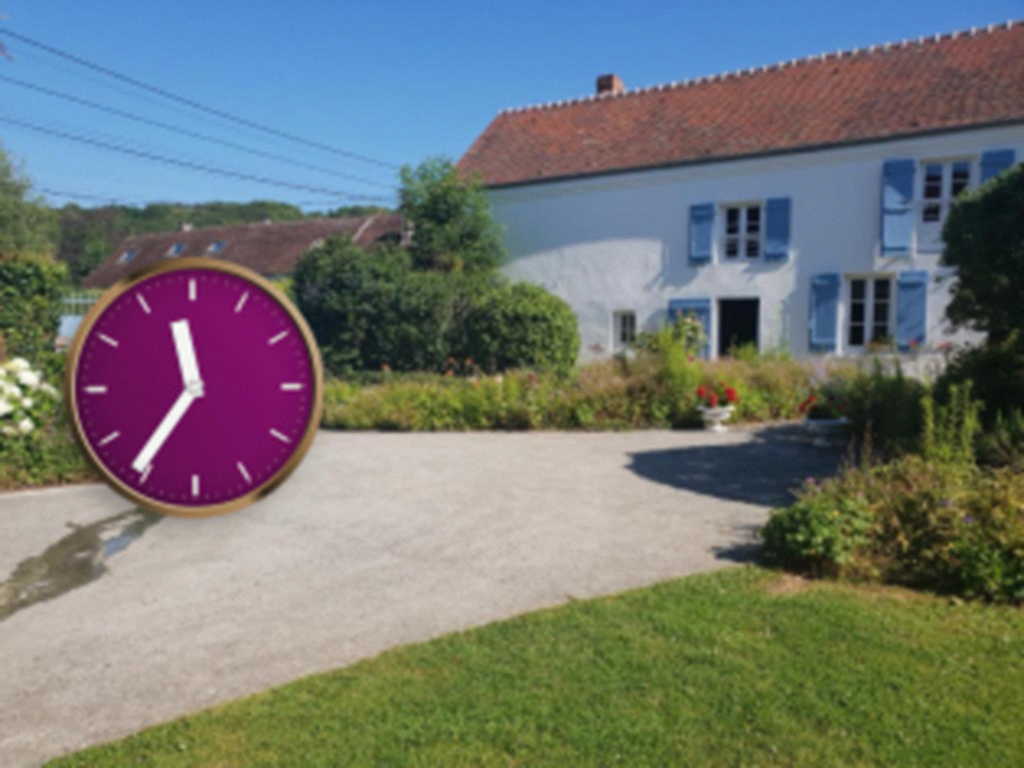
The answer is 11:36
